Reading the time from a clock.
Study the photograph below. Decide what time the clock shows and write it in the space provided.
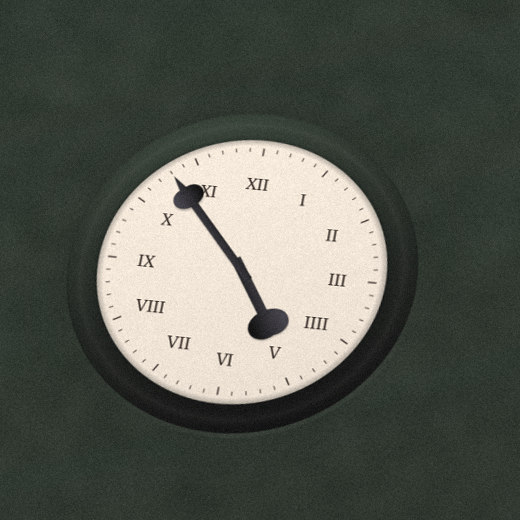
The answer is 4:53
